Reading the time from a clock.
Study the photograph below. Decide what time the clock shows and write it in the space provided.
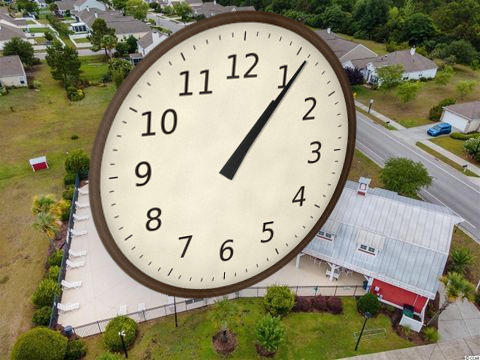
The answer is 1:06
